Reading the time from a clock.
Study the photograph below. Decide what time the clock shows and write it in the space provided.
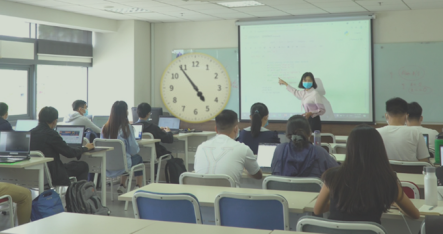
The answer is 4:54
